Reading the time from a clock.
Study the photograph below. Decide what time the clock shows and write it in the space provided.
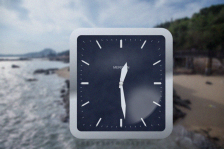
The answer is 12:29
